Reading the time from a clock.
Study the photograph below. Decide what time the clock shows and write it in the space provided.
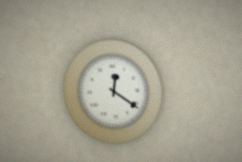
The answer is 12:21
